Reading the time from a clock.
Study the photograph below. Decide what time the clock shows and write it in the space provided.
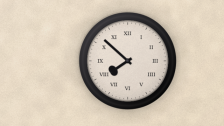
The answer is 7:52
